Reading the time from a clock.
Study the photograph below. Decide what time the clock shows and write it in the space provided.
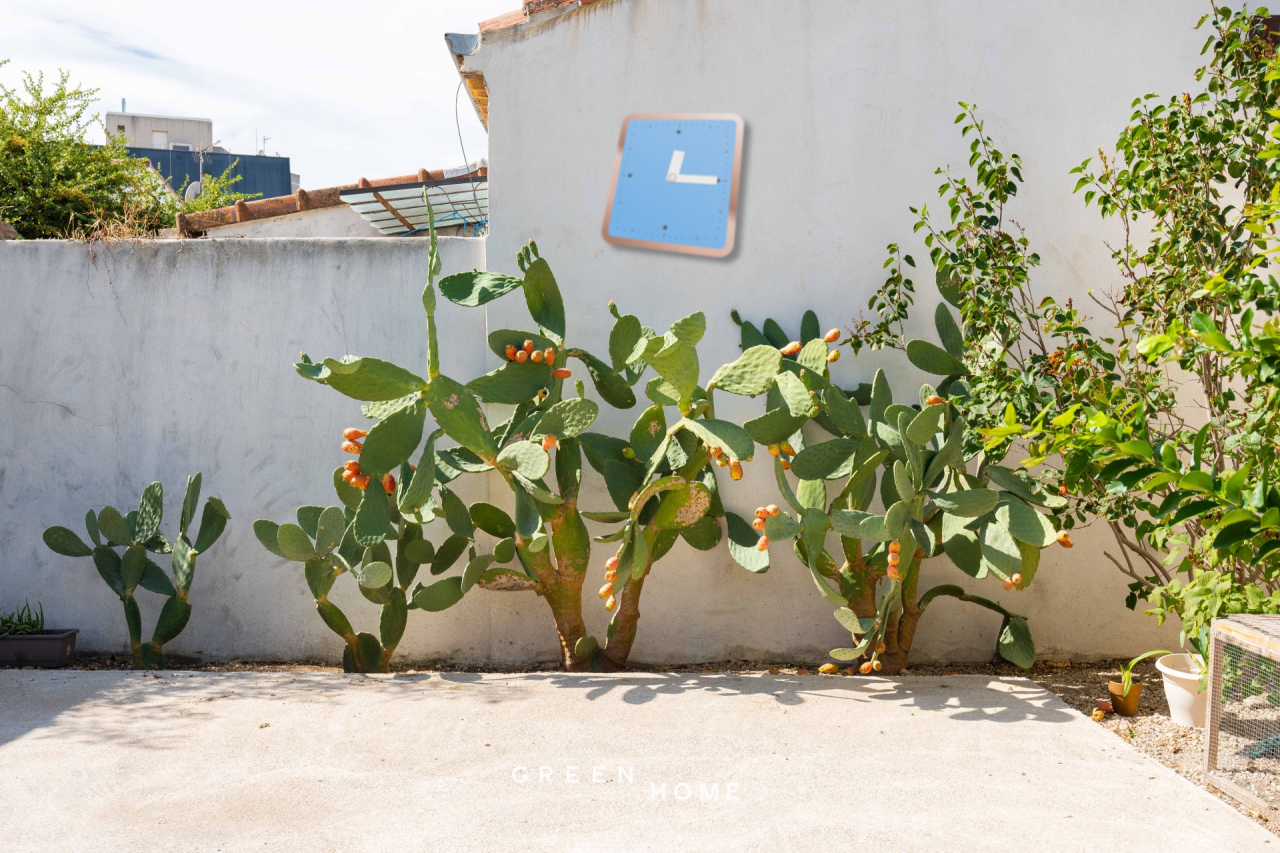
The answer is 12:15
